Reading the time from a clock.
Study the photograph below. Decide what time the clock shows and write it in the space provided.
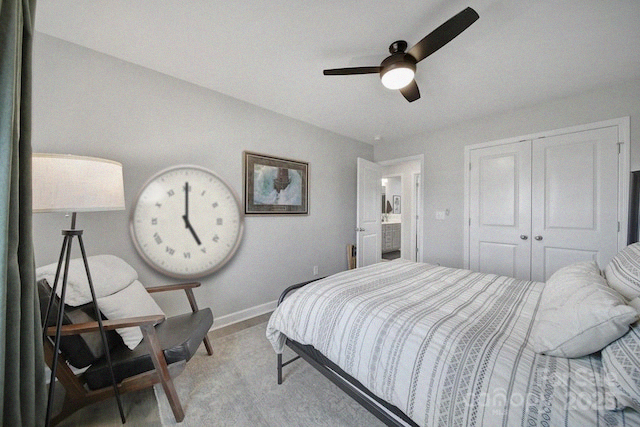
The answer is 5:00
